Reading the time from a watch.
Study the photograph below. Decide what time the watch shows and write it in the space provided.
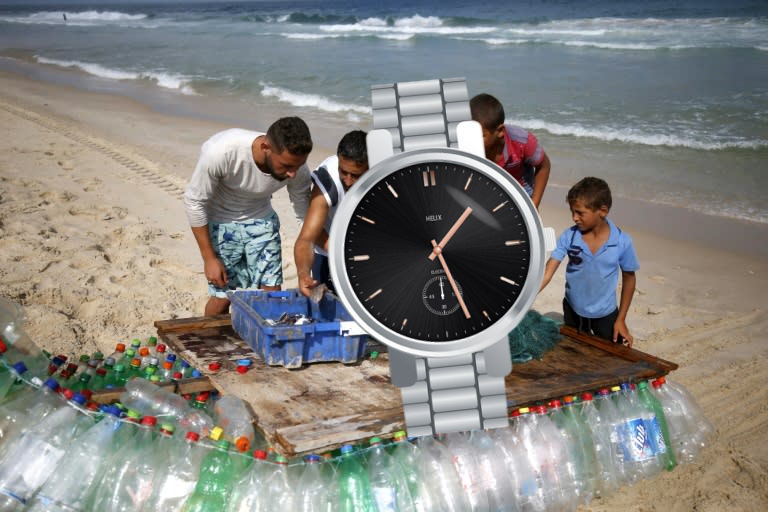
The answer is 1:27
